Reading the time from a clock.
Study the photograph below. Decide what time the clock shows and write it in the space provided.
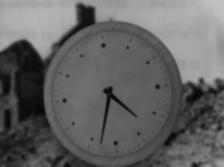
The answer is 4:33
